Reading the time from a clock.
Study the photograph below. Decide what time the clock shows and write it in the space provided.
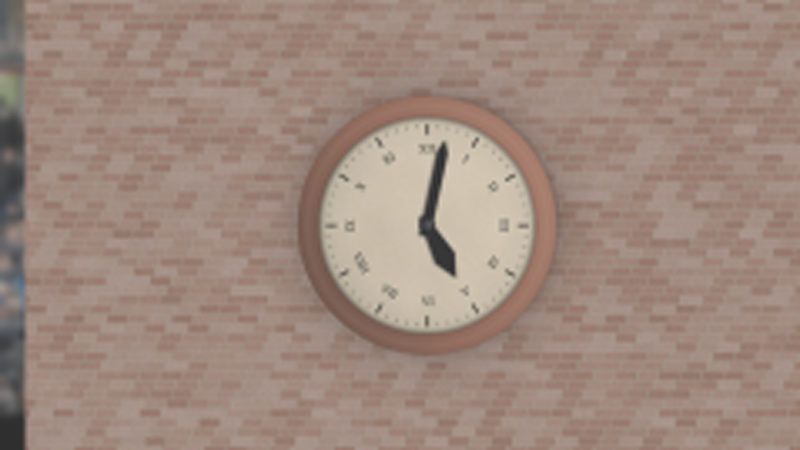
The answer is 5:02
